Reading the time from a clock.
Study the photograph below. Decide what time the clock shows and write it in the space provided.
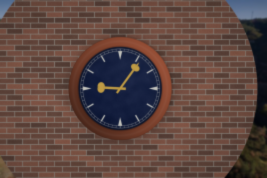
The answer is 9:06
